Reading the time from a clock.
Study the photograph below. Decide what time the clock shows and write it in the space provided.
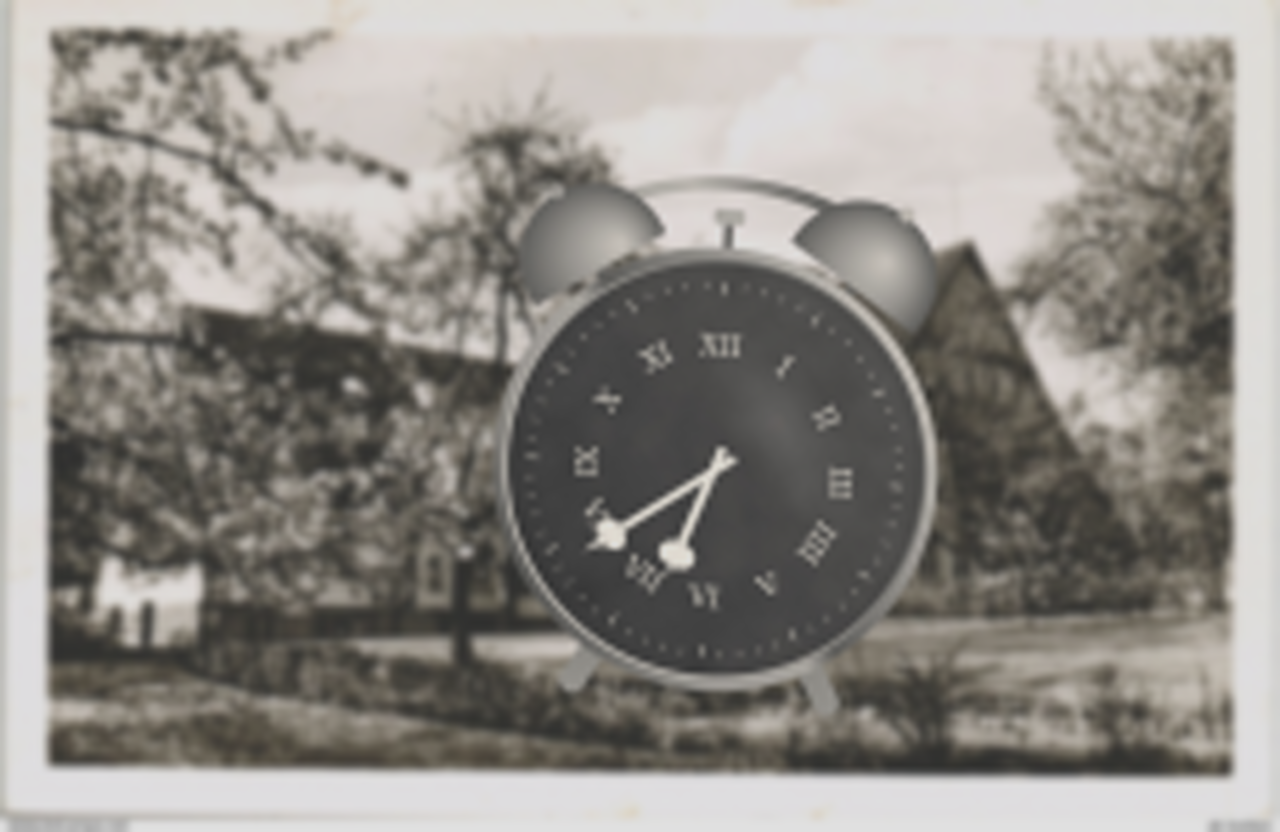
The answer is 6:39
